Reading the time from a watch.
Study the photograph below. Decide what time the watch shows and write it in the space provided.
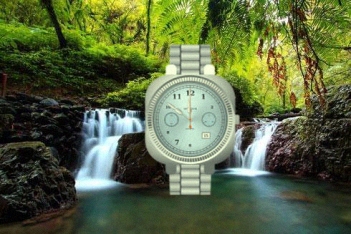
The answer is 11:51
